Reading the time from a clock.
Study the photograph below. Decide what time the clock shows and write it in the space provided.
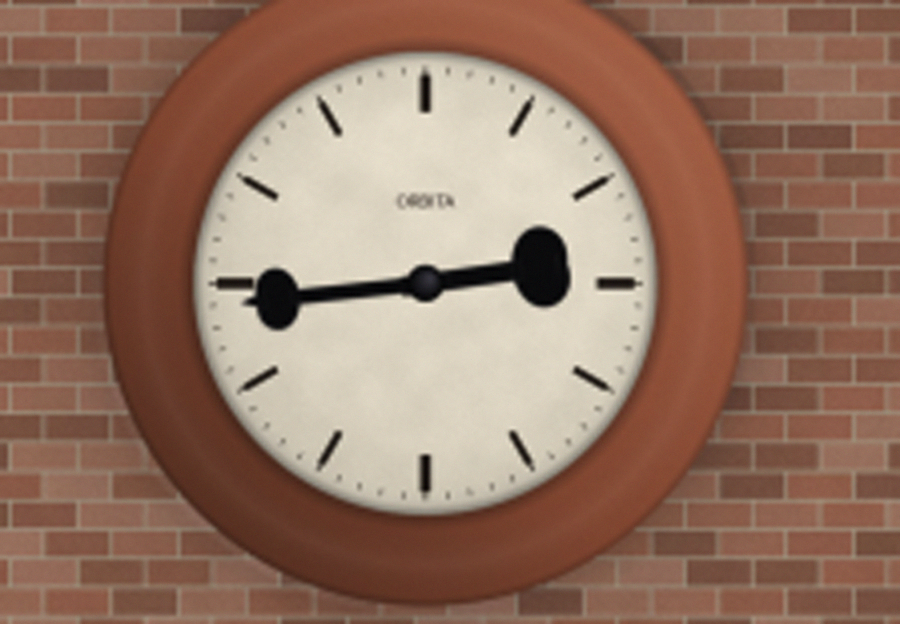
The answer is 2:44
